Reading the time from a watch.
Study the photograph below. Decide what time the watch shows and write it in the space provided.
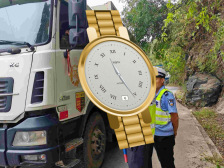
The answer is 11:26
